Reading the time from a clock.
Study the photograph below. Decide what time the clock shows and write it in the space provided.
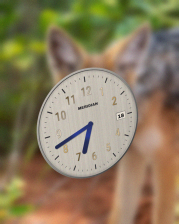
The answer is 6:42
